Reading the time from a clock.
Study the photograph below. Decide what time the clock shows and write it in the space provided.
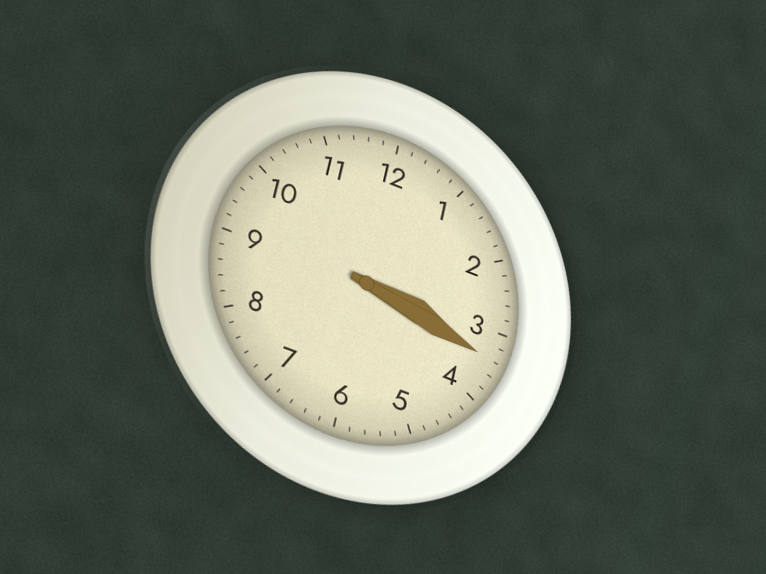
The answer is 3:17
